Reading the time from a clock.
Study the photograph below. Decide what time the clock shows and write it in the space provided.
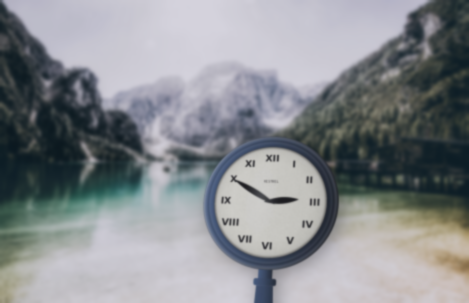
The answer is 2:50
